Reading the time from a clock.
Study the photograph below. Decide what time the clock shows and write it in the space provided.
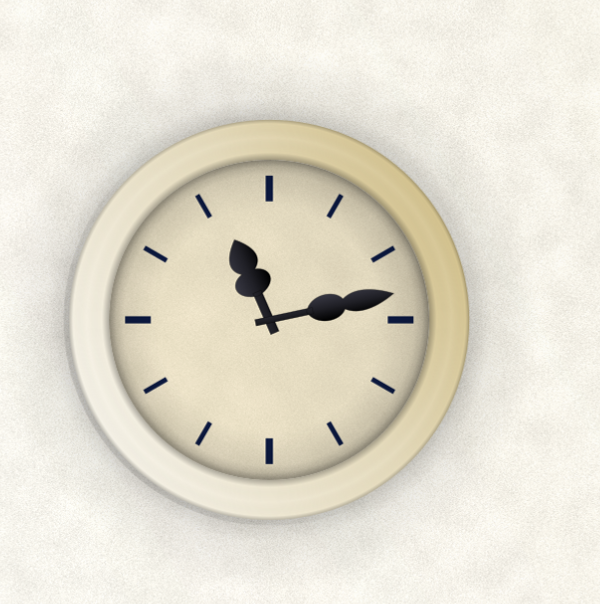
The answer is 11:13
